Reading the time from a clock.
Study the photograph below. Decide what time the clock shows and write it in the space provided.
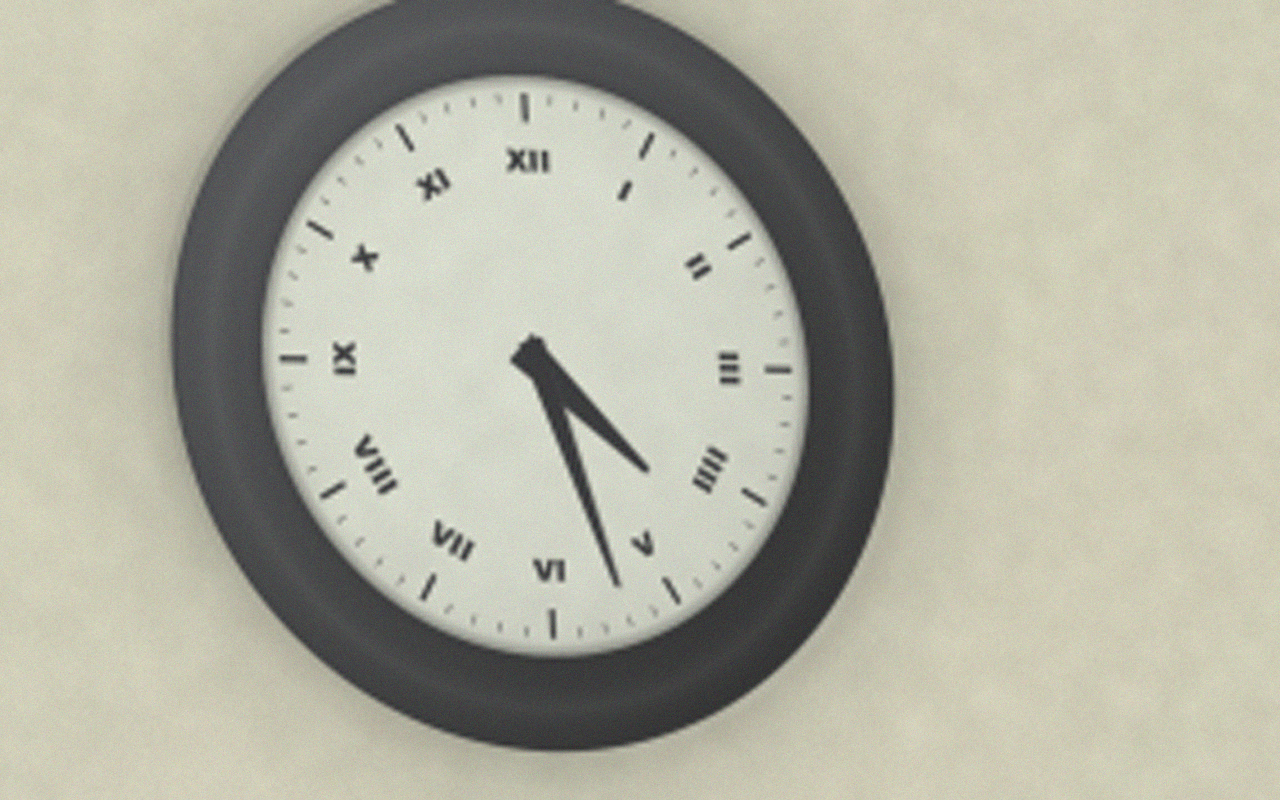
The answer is 4:27
